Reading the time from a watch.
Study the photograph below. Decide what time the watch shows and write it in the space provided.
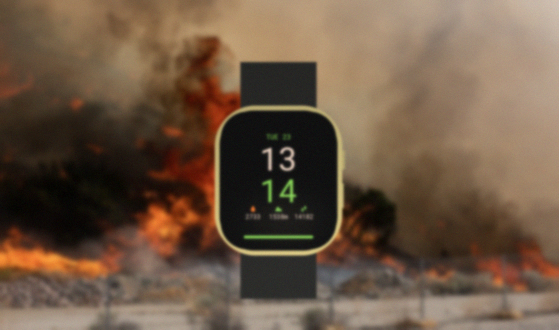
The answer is 13:14
